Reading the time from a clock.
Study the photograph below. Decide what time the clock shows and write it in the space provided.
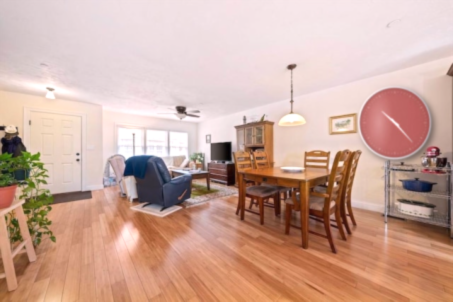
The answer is 10:23
